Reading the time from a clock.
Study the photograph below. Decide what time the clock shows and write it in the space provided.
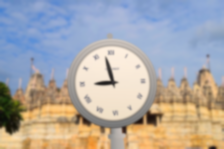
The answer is 8:58
